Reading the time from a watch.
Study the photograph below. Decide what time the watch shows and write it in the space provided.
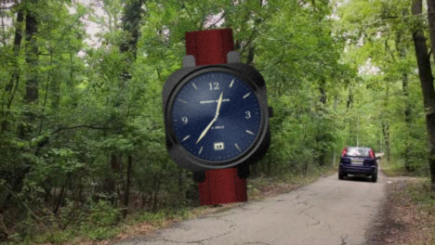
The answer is 12:37
